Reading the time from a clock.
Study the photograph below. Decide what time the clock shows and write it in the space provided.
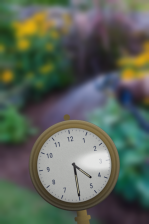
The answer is 4:30
